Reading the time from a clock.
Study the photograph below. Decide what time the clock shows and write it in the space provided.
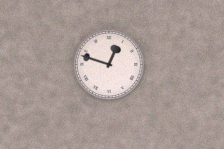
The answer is 12:48
